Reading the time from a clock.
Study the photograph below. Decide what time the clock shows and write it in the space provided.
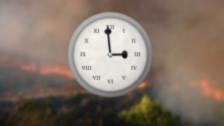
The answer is 2:59
